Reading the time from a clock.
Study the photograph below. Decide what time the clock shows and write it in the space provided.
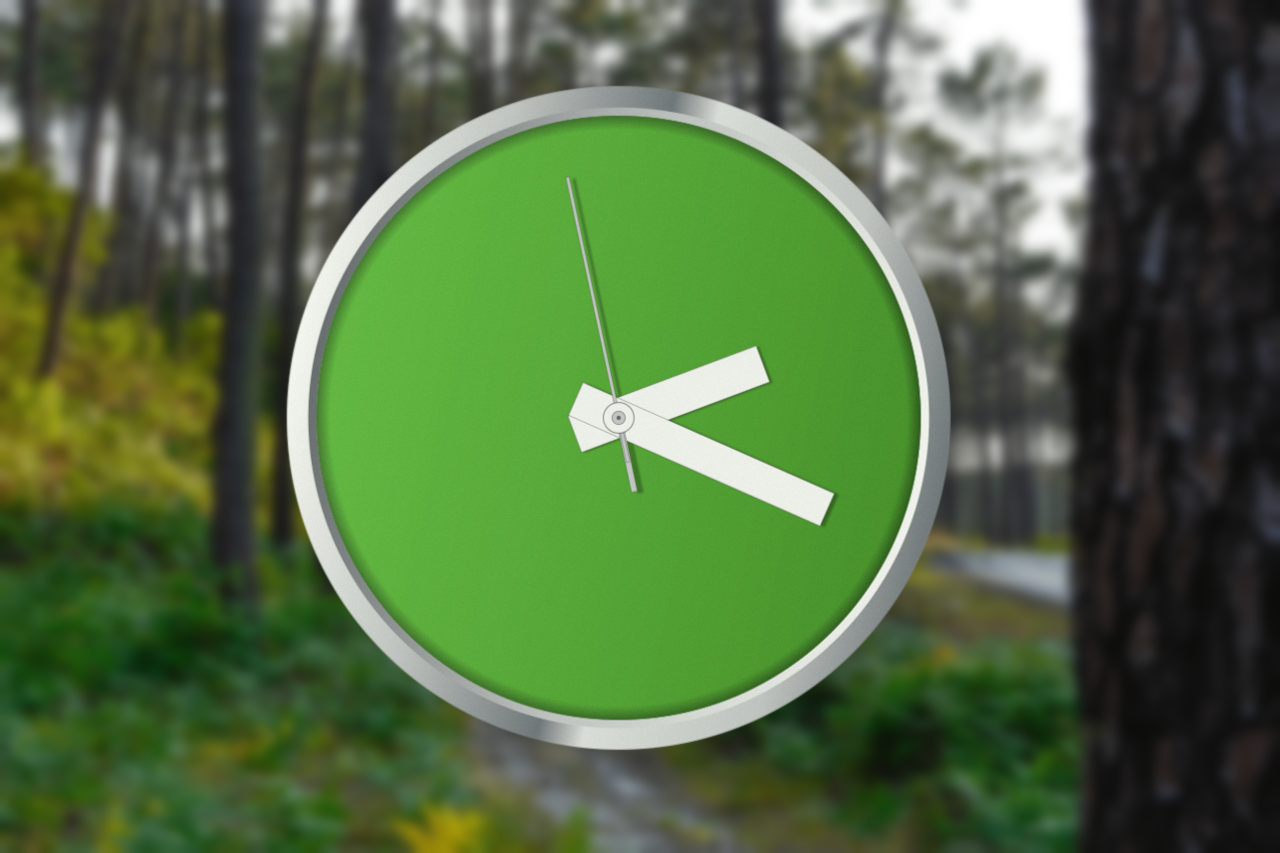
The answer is 2:18:58
